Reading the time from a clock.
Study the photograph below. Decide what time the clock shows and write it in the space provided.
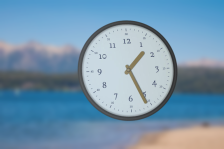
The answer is 1:26
